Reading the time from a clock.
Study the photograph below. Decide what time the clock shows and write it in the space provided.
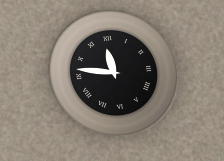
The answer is 11:47
